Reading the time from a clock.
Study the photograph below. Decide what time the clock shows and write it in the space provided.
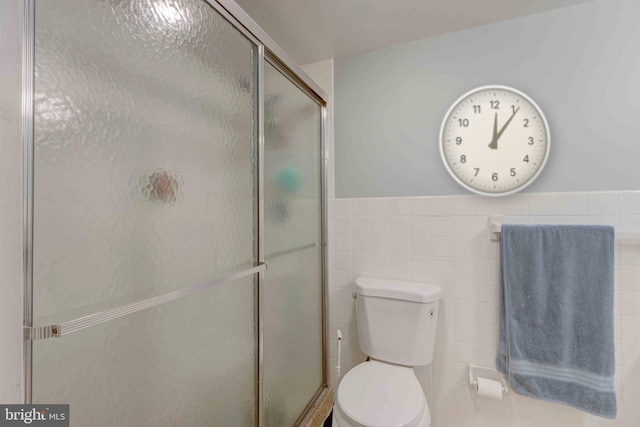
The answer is 12:06
